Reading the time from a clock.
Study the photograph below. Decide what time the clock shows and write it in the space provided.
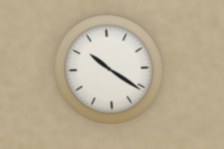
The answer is 10:21
